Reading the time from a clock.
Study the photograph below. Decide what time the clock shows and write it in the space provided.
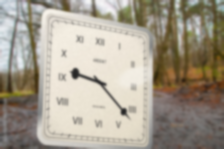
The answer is 9:22
